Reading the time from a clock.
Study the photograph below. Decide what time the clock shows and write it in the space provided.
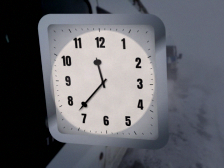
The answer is 11:37
